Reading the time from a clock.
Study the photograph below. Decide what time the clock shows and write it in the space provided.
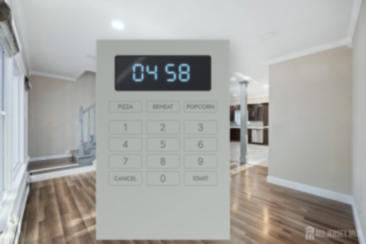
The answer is 4:58
